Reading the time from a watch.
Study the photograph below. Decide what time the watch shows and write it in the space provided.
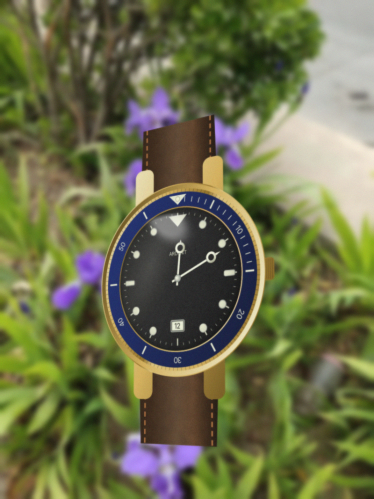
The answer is 12:11
